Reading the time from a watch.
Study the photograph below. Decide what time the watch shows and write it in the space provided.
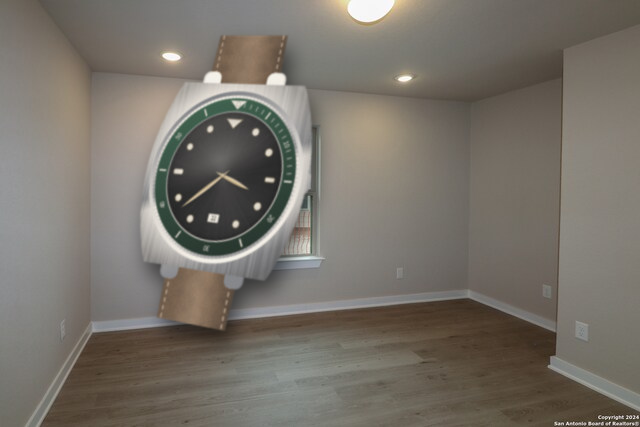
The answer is 3:38
